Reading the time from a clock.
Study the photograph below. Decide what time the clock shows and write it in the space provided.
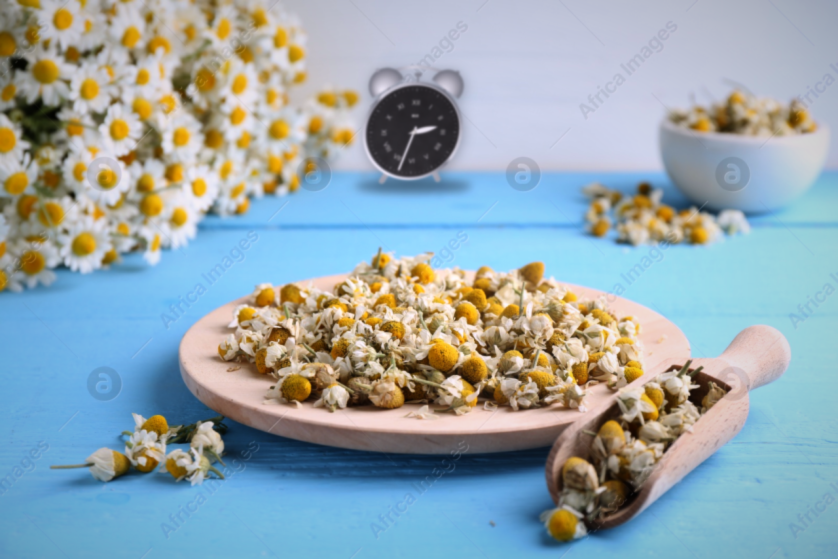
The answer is 2:33
